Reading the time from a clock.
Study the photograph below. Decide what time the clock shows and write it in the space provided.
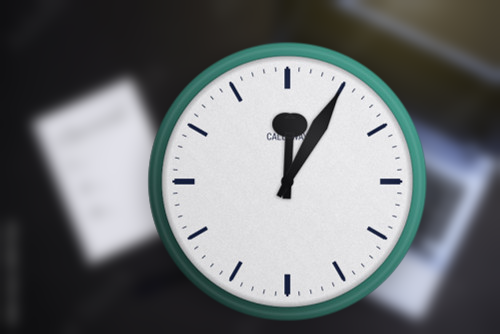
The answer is 12:05
